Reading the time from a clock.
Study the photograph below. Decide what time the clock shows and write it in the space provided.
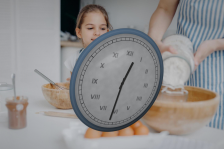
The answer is 12:31
